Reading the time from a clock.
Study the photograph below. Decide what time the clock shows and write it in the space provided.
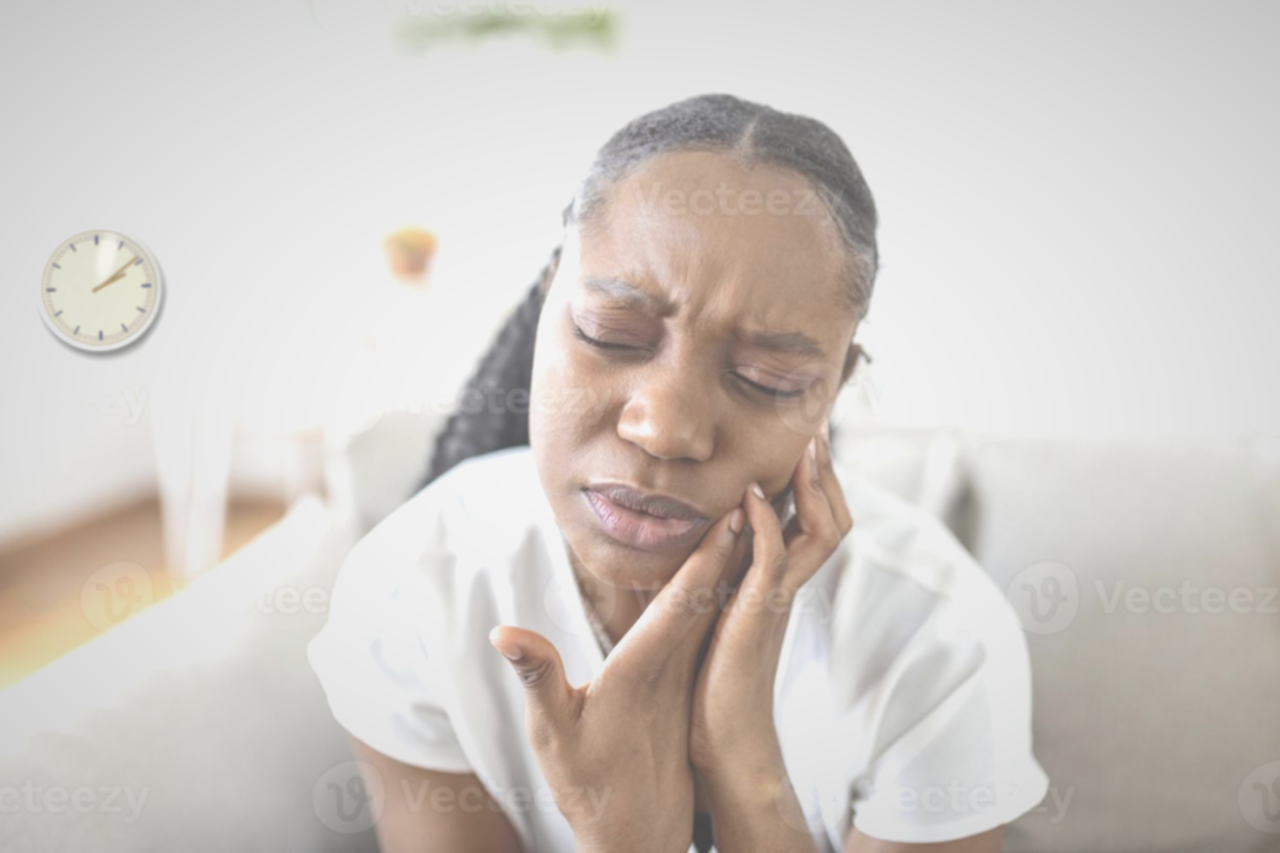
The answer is 2:09
